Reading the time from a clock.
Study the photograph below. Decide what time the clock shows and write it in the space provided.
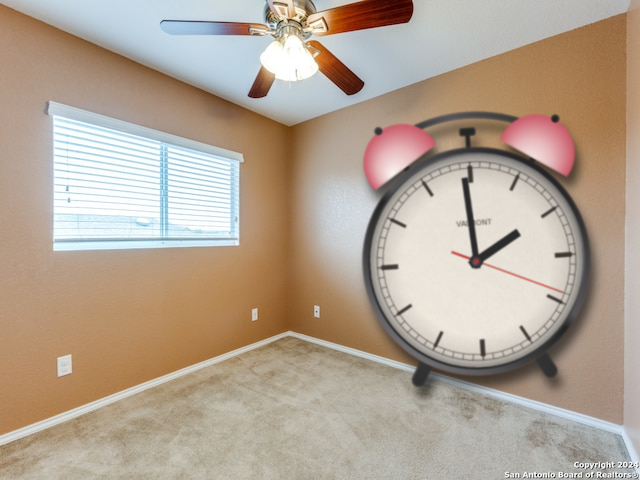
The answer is 1:59:19
